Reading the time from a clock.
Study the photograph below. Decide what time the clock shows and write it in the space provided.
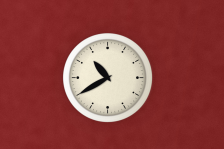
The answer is 10:40
